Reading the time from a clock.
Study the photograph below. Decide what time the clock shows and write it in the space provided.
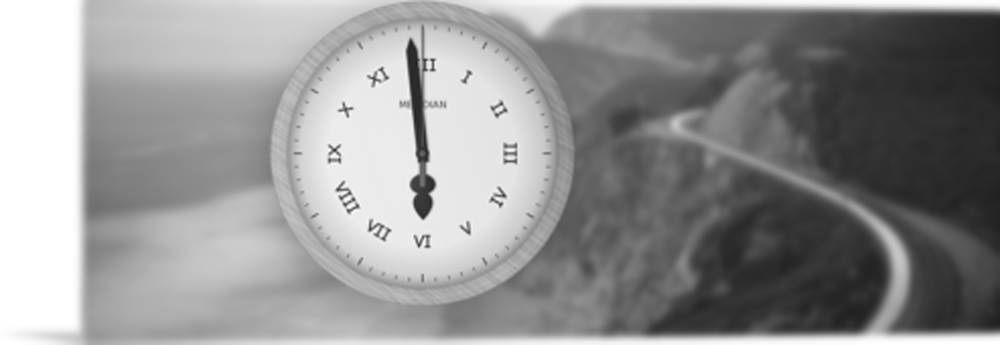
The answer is 5:59:00
